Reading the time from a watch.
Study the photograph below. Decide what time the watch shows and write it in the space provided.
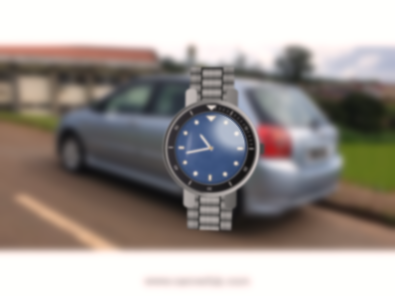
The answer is 10:43
